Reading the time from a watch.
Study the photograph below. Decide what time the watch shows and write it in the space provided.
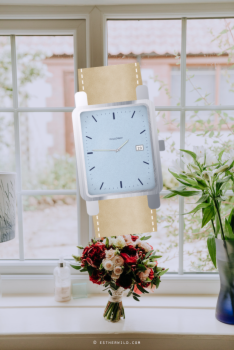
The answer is 1:46
